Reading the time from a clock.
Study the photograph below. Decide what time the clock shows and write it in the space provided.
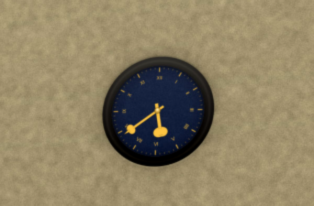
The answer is 5:39
